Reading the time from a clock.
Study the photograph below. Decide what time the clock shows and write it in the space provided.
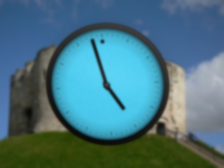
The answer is 4:58
